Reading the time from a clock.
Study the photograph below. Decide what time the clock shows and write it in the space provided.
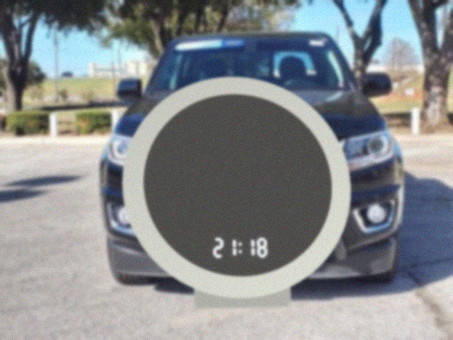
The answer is 21:18
